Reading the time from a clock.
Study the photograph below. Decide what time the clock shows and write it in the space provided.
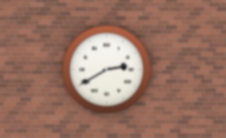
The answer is 2:40
